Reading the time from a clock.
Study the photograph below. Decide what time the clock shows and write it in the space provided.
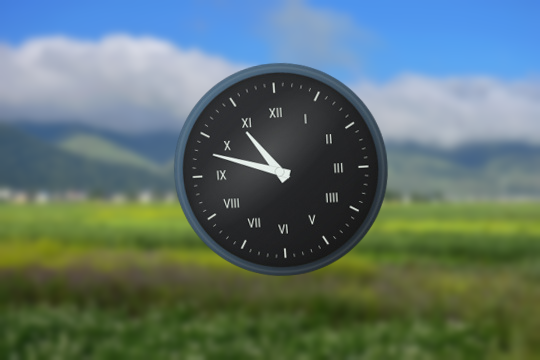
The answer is 10:48
